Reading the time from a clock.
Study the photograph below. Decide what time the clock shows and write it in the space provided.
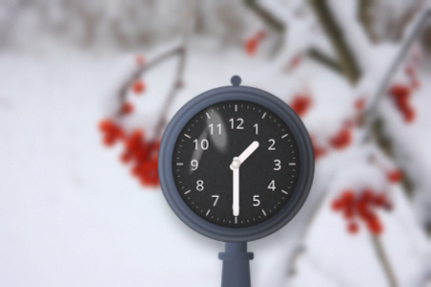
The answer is 1:30
